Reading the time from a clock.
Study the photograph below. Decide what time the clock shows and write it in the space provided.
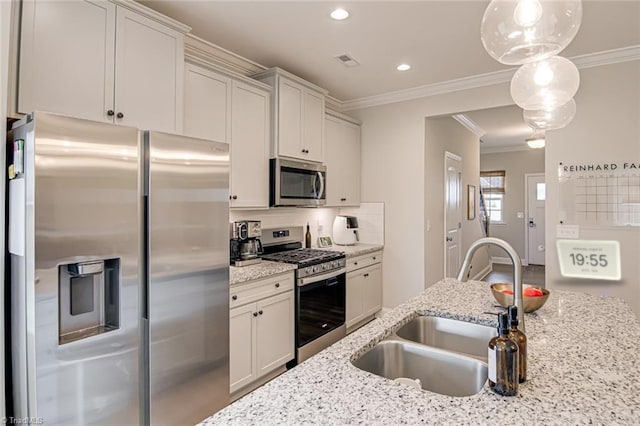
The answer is 19:55
